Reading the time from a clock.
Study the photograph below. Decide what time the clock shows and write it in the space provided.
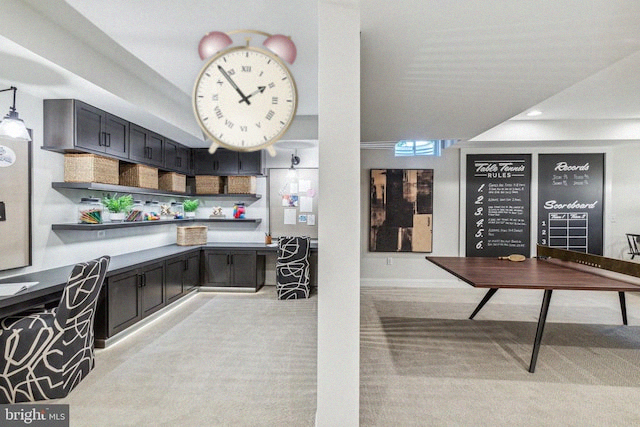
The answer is 1:53
